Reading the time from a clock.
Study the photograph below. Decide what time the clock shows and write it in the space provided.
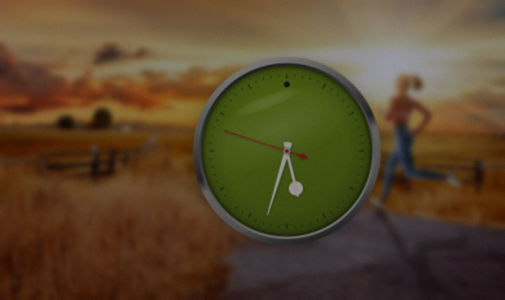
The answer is 5:32:48
